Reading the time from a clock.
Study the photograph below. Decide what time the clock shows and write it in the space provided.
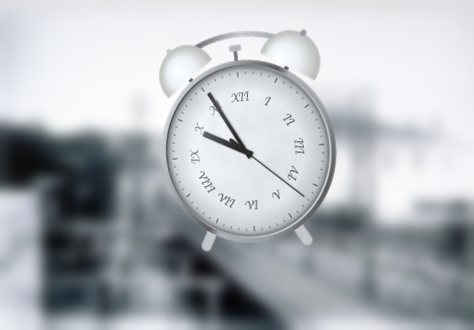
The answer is 9:55:22
